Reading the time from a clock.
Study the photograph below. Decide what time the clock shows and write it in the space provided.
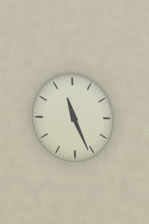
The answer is 11:26
